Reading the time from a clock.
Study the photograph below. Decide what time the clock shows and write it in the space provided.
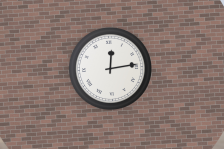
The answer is 12:14
